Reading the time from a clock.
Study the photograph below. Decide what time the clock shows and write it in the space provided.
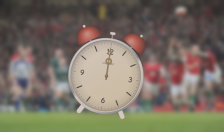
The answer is 12:00
